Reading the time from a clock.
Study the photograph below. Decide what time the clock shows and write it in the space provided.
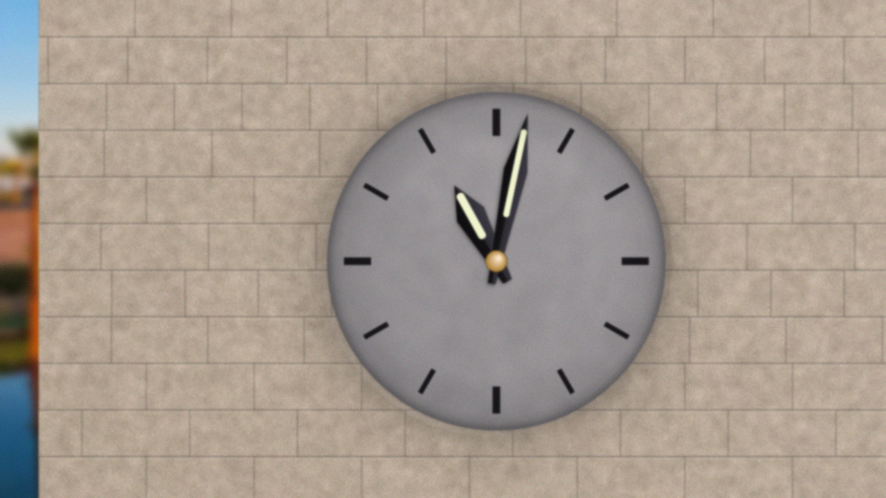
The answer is 11:02
